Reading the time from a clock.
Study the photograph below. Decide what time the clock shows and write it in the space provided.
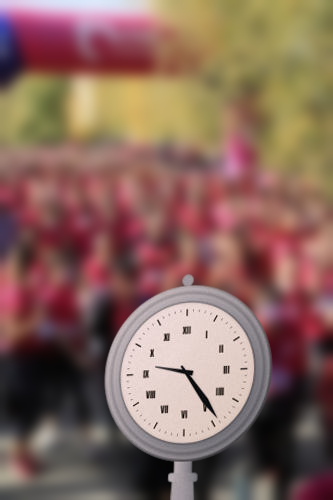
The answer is 9:24
